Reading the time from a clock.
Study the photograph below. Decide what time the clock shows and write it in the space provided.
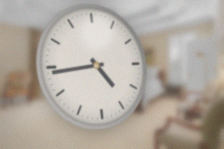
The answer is 4:44
